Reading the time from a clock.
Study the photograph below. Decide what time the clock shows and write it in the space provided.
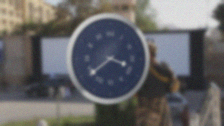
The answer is 3:39
